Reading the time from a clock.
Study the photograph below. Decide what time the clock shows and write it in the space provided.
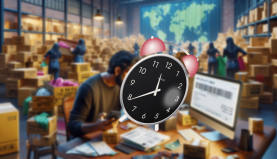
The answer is 11:39
